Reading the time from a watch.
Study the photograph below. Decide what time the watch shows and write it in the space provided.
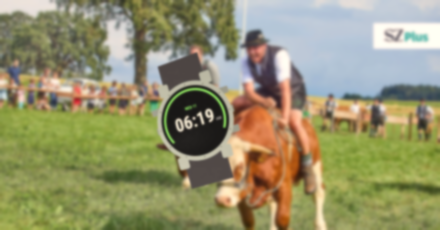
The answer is 6:19
